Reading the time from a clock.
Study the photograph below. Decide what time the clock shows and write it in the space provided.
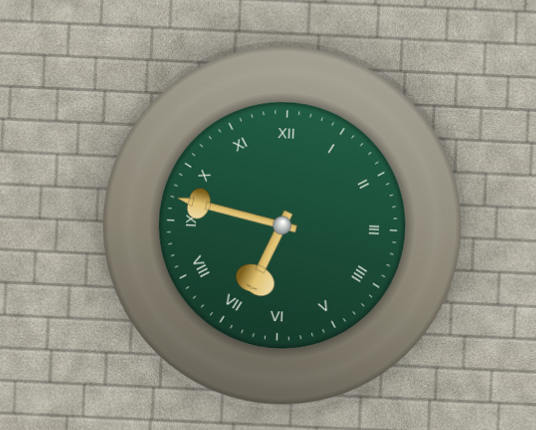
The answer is 6:47
